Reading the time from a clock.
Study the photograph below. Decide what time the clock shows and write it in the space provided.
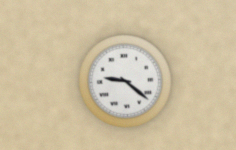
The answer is 9:22
